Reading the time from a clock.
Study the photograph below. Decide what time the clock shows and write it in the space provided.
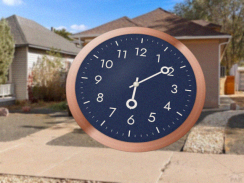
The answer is 6:09
